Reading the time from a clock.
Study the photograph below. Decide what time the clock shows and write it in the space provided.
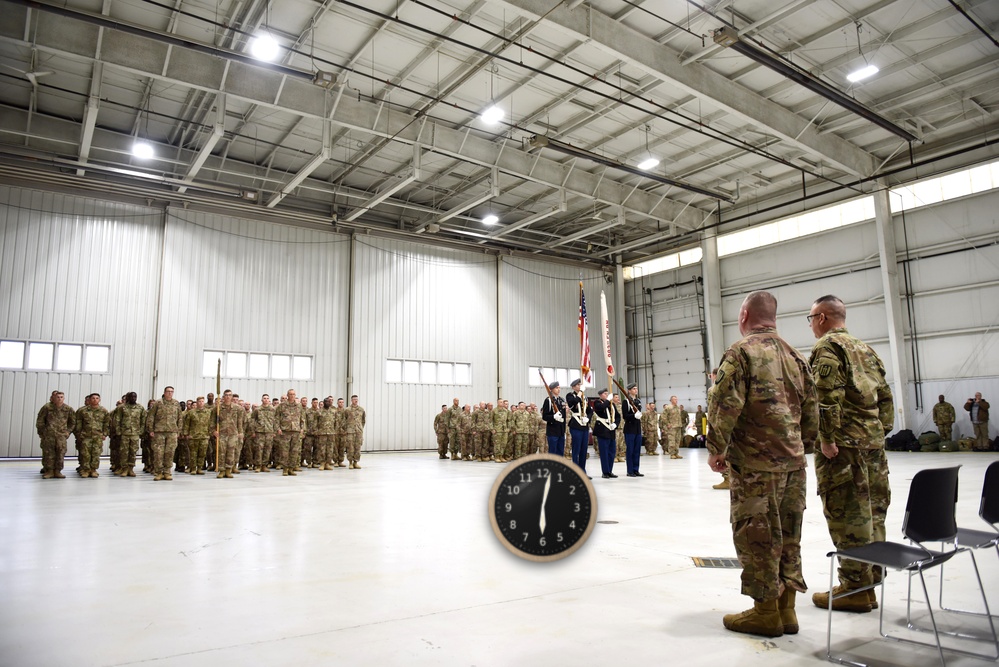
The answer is 6:02
